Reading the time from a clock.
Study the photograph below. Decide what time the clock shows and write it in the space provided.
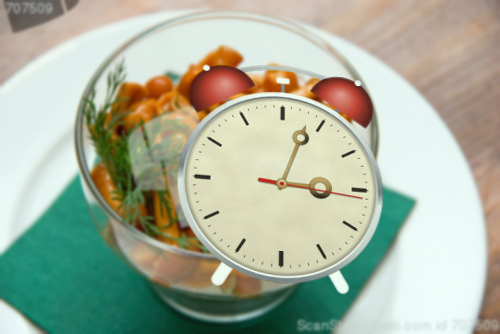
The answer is 3:03:16
